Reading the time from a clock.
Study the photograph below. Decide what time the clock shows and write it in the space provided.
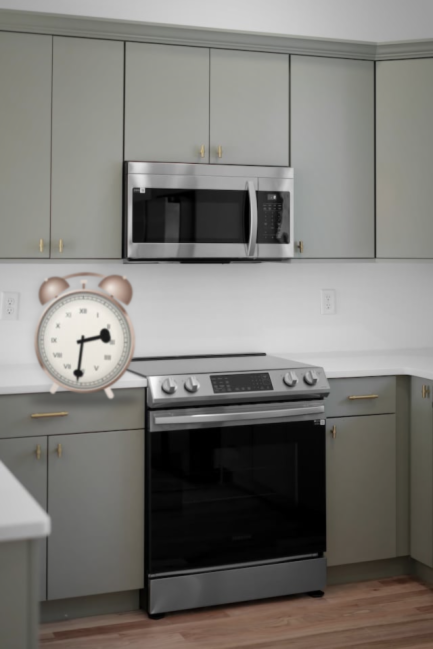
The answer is 2:31
